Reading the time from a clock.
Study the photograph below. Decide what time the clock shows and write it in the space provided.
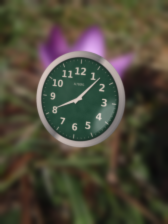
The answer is 8:07
